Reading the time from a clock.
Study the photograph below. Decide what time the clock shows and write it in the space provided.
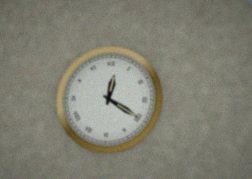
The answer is 12:20
